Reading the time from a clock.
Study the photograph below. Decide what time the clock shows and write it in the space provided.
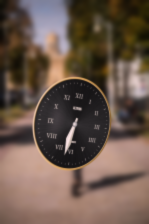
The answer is 6:32
